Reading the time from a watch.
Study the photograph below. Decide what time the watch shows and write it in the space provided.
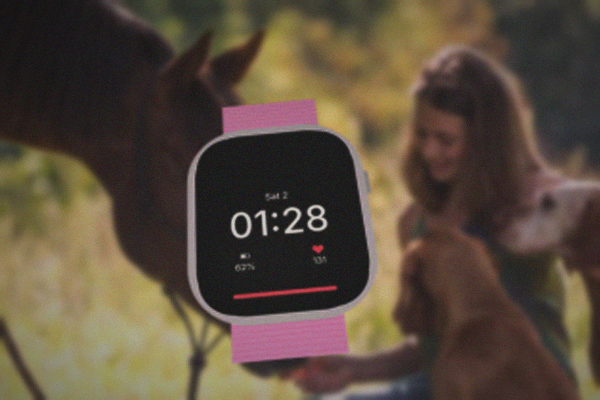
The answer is 1:28
